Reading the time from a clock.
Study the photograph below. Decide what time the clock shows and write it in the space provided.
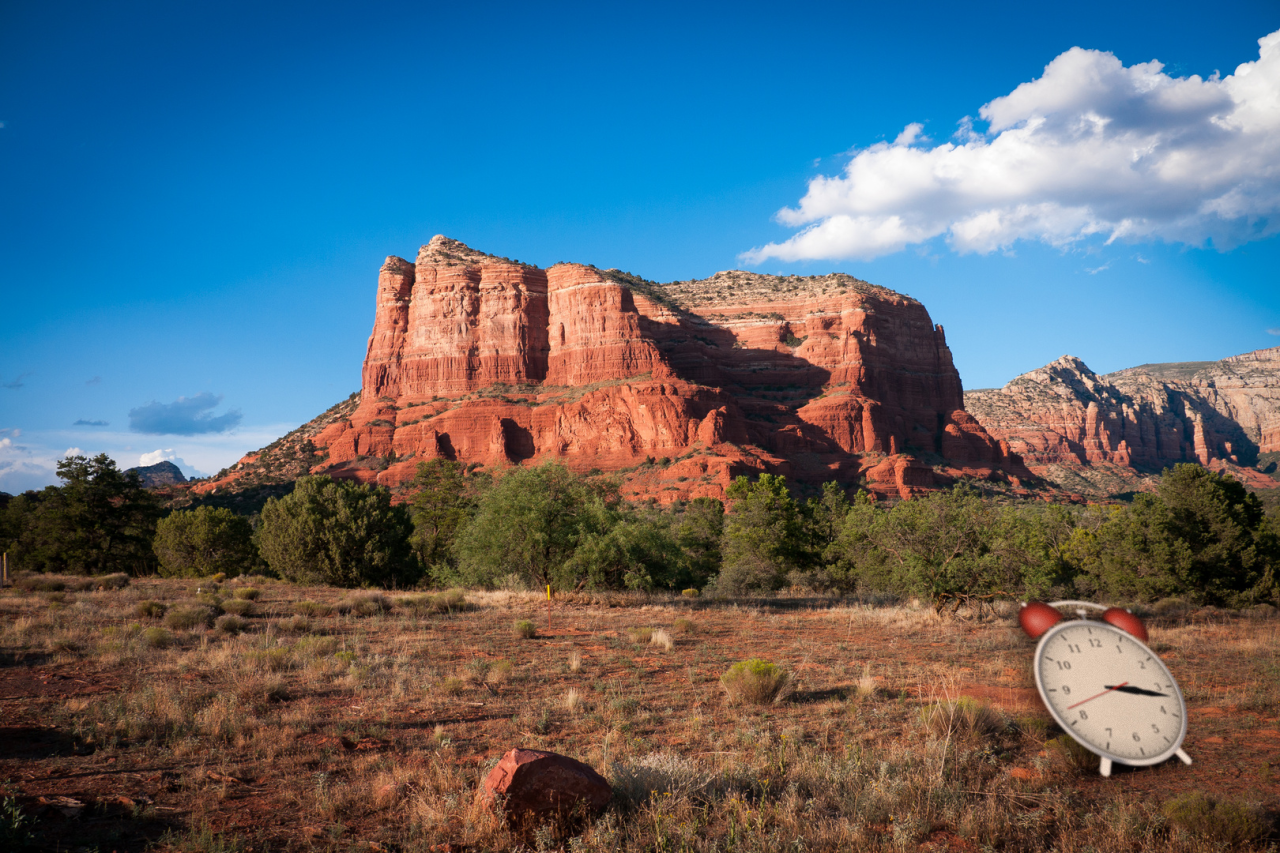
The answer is 3:16:42
